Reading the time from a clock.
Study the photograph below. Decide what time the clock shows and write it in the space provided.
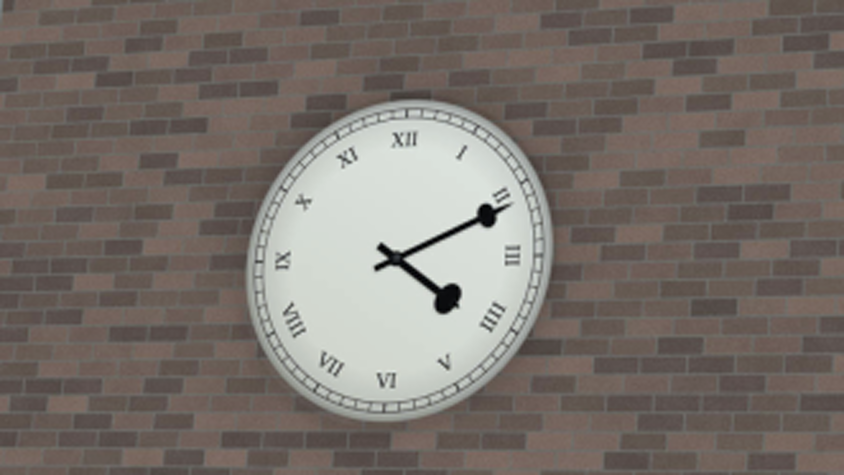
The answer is 4:11
